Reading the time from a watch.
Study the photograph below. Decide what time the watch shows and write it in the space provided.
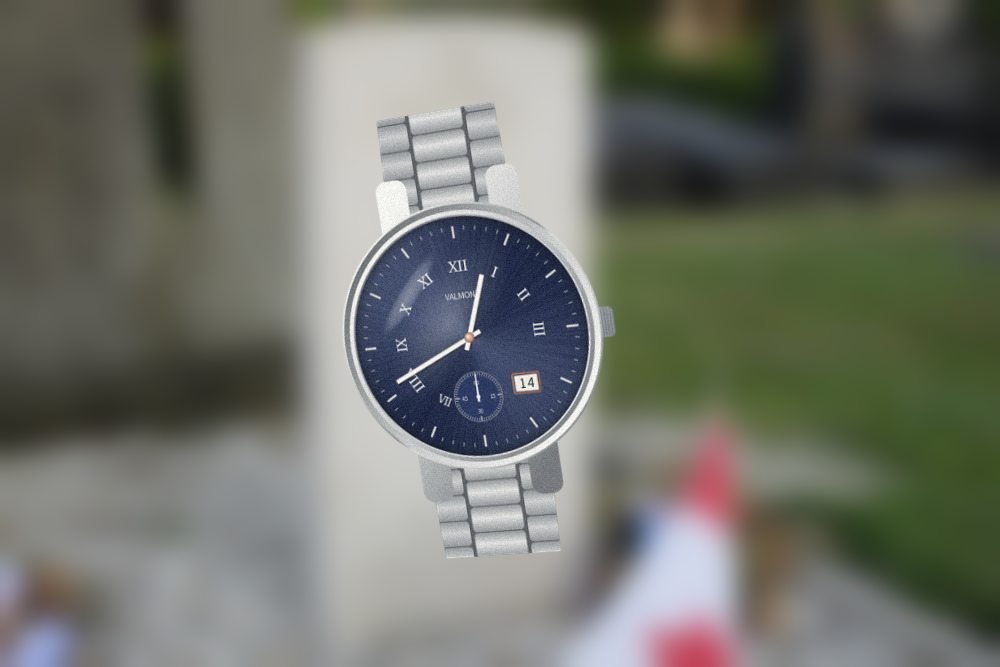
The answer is 12:41
